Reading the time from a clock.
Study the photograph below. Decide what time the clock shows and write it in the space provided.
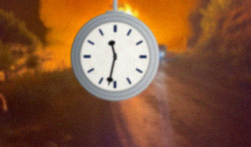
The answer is 11:32
